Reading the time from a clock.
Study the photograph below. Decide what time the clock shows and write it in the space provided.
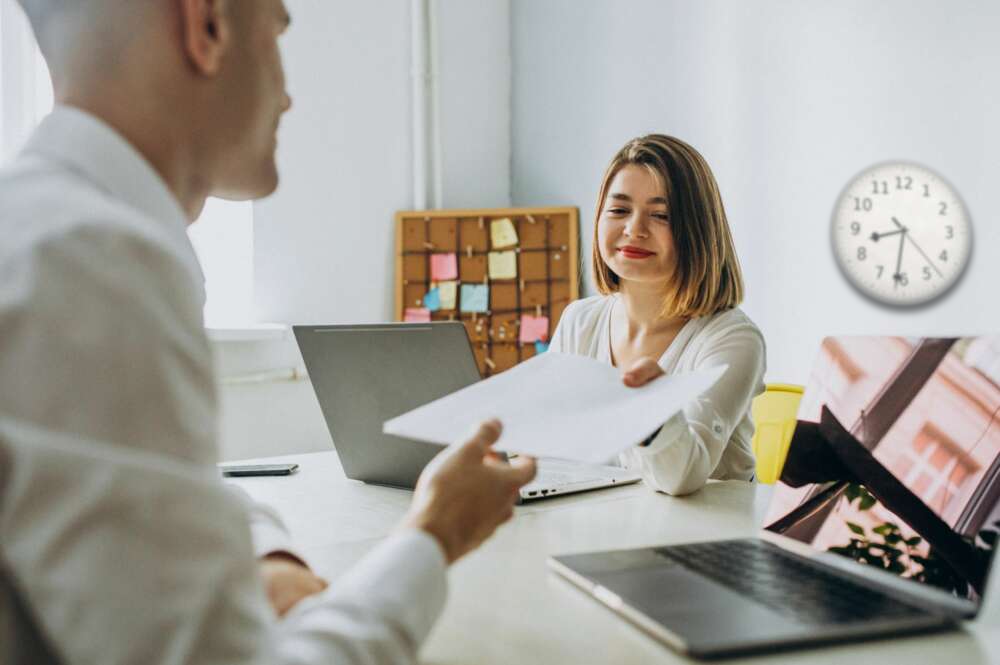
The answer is 8:31:23
